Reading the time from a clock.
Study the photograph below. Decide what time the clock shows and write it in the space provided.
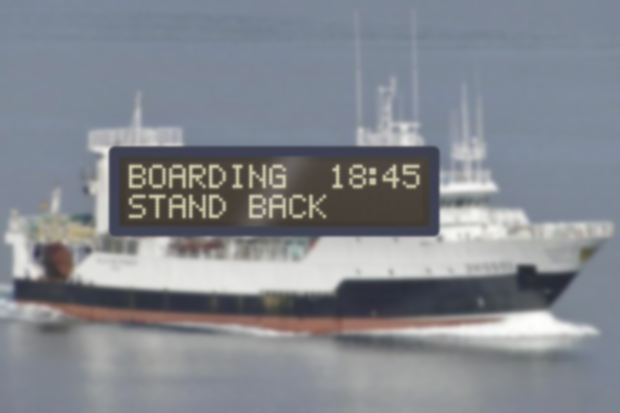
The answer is 18:45
